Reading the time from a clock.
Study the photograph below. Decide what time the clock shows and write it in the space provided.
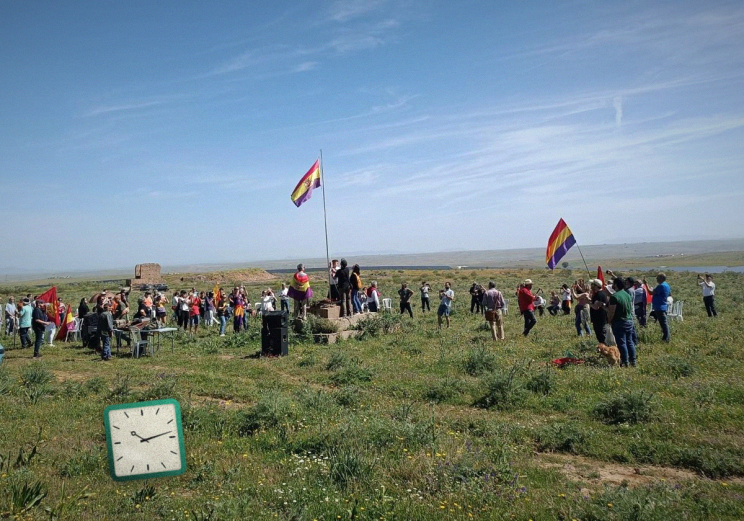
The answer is 10:13
